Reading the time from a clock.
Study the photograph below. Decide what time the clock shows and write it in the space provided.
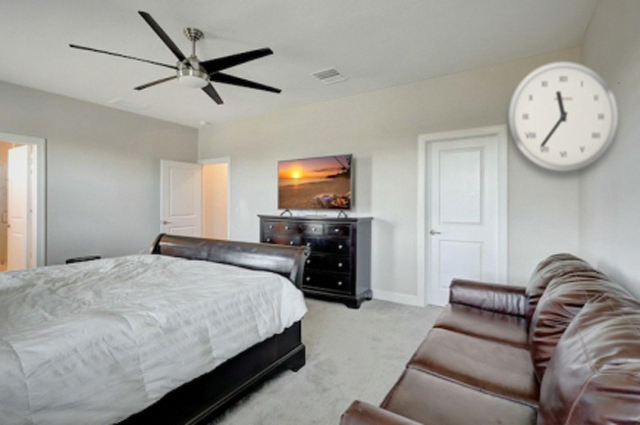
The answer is 11:36
